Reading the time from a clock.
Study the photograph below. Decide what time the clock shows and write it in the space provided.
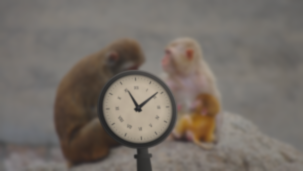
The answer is 11:09
